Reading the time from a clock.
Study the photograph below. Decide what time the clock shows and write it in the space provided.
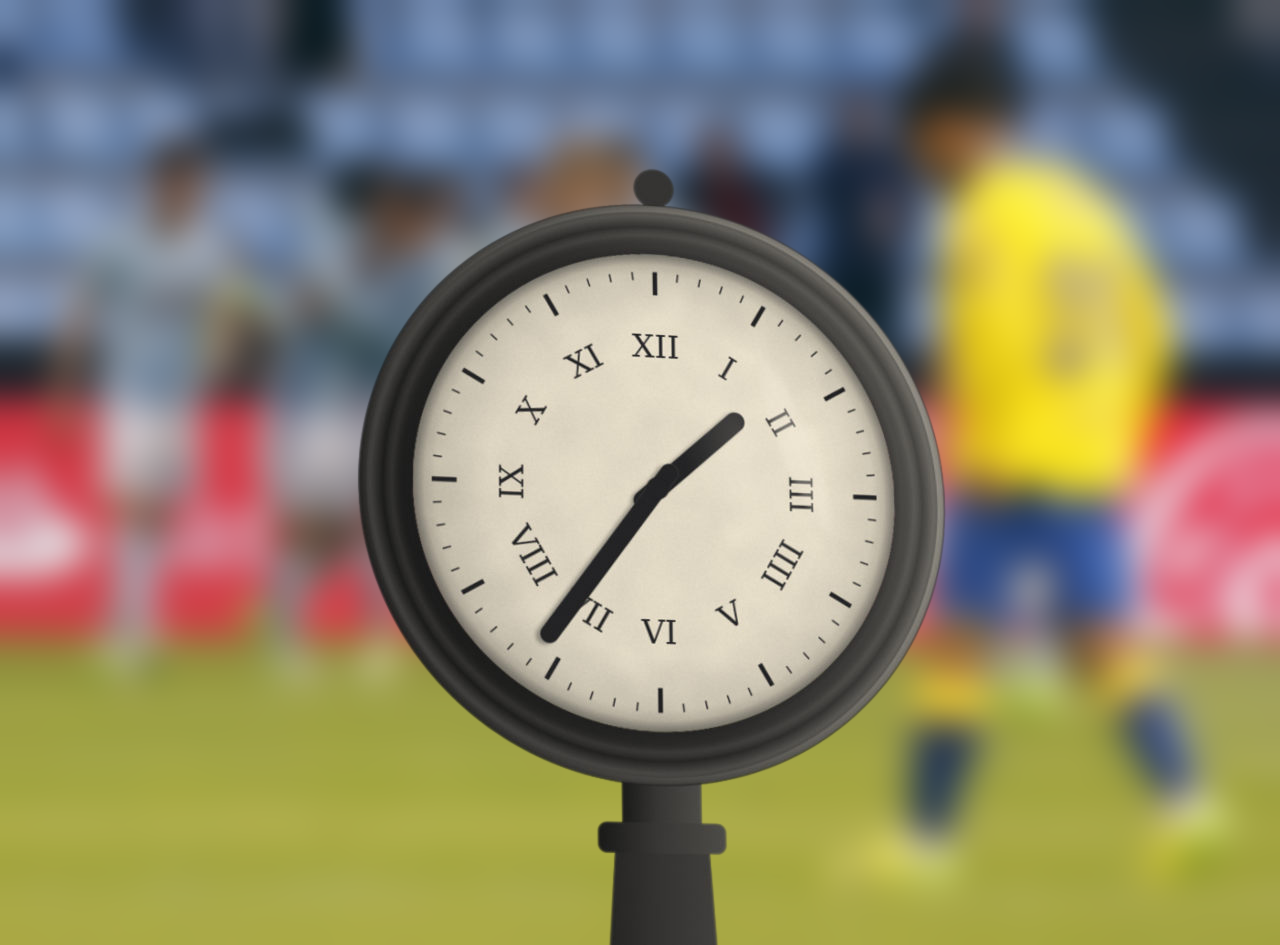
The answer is 1:36
